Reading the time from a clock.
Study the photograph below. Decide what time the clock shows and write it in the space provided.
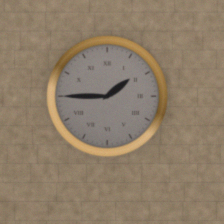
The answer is 1:45
